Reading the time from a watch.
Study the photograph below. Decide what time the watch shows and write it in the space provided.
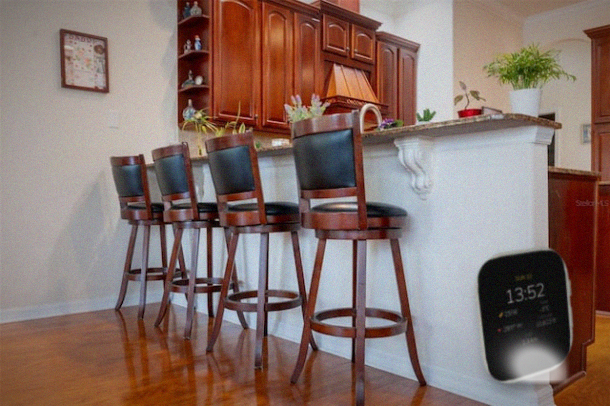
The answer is 13:52
